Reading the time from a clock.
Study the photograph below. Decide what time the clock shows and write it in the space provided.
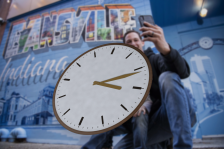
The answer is 3:11
